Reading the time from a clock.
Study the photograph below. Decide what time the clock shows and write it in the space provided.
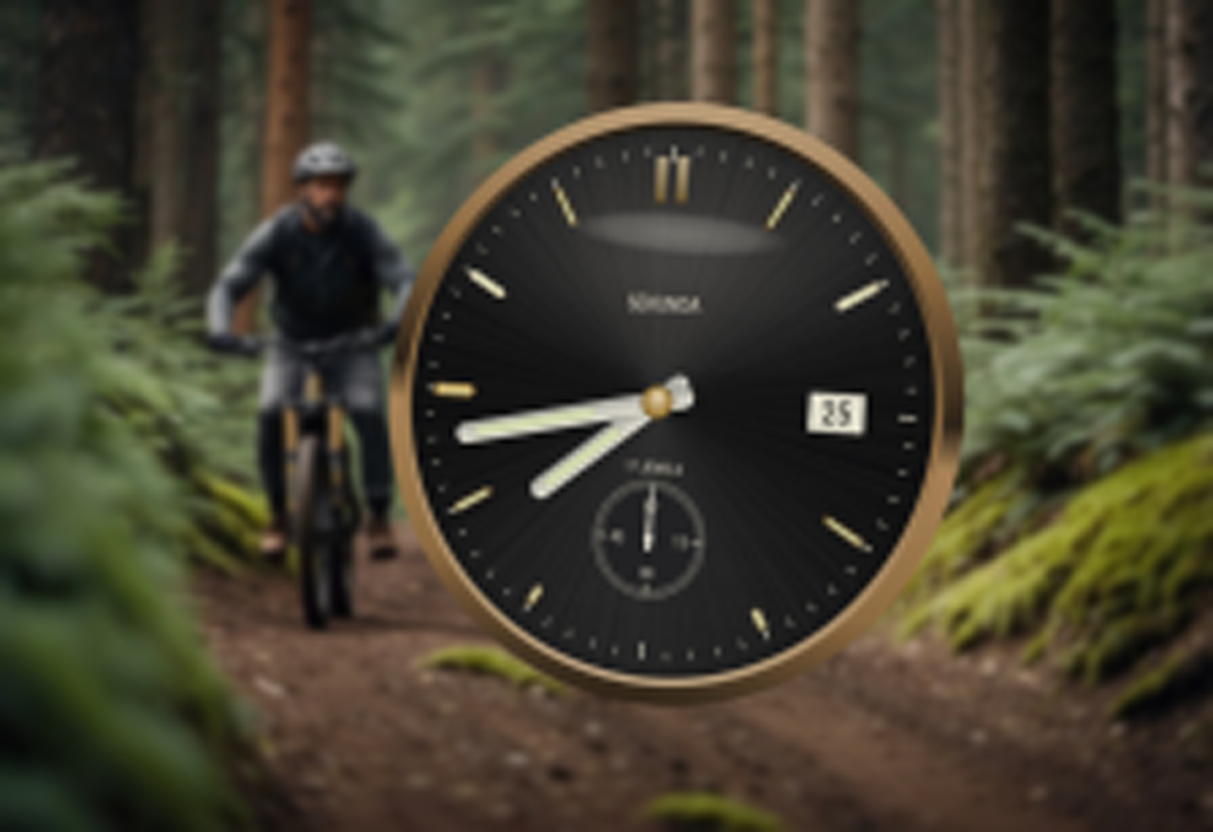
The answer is 7:43
